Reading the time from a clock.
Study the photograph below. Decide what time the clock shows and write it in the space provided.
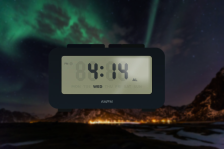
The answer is 4:14
